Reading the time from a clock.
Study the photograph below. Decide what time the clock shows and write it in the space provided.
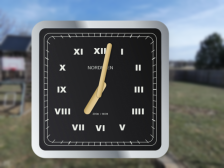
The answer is 7:02
